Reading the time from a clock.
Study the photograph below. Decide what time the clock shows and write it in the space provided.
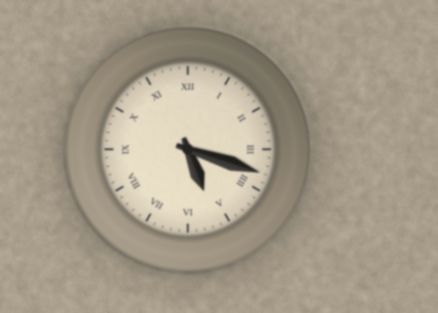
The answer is 5:18
